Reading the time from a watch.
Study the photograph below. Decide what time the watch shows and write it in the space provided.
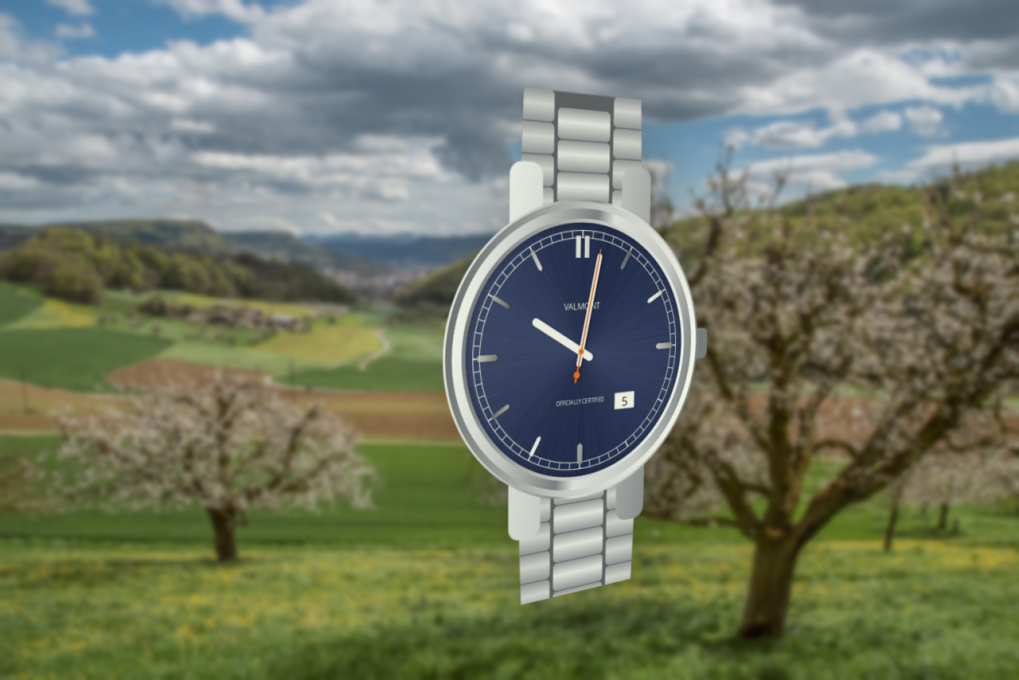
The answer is 10:02:02
